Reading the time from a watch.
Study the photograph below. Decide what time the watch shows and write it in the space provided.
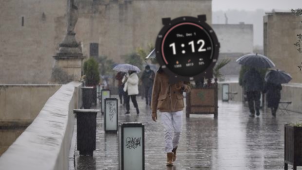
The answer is 1:12
